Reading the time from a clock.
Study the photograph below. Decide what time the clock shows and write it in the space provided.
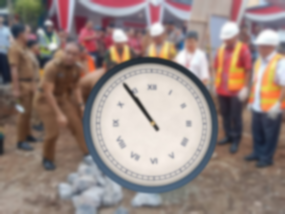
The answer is 10:54
